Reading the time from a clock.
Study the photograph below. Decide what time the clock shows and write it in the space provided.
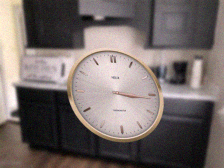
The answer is 3:16
